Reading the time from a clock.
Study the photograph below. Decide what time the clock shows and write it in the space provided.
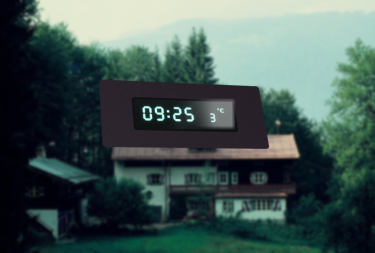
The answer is 9:25
